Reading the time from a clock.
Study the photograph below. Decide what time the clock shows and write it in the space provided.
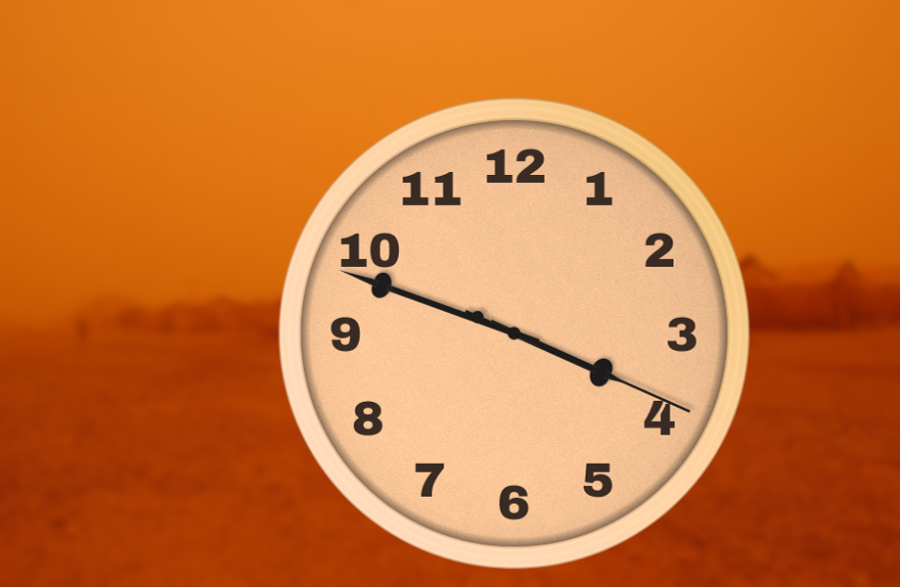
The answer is 3:48:19
